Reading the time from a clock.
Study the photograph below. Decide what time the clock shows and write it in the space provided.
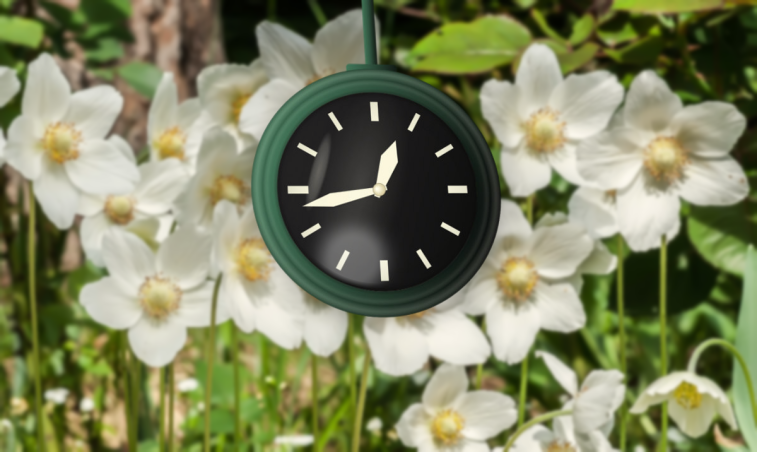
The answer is 12:43
